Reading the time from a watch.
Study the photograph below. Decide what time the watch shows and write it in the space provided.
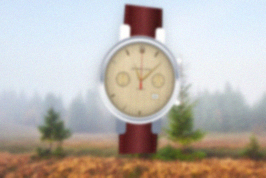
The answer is 11:08
